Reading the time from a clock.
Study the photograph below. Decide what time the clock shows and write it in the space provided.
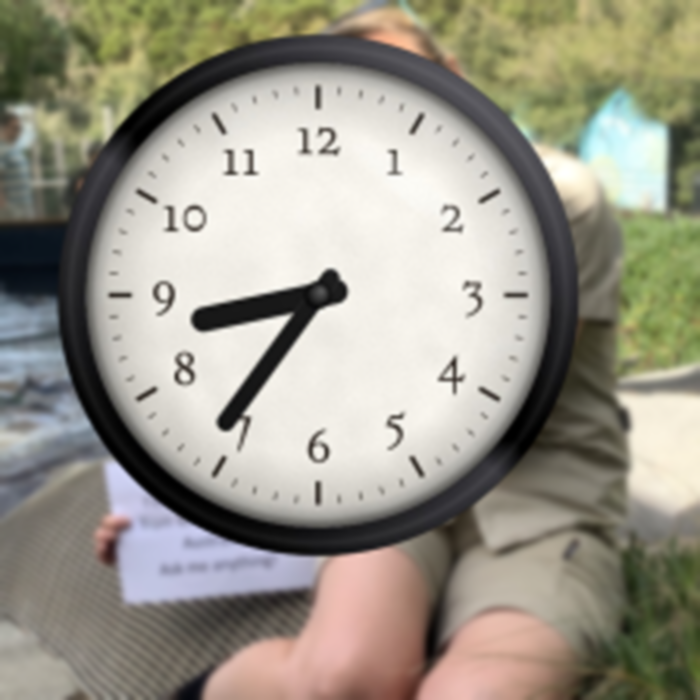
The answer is 8:36
